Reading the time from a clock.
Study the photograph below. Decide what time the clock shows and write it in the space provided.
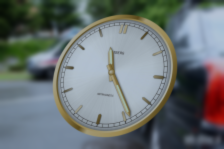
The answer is 11:24
